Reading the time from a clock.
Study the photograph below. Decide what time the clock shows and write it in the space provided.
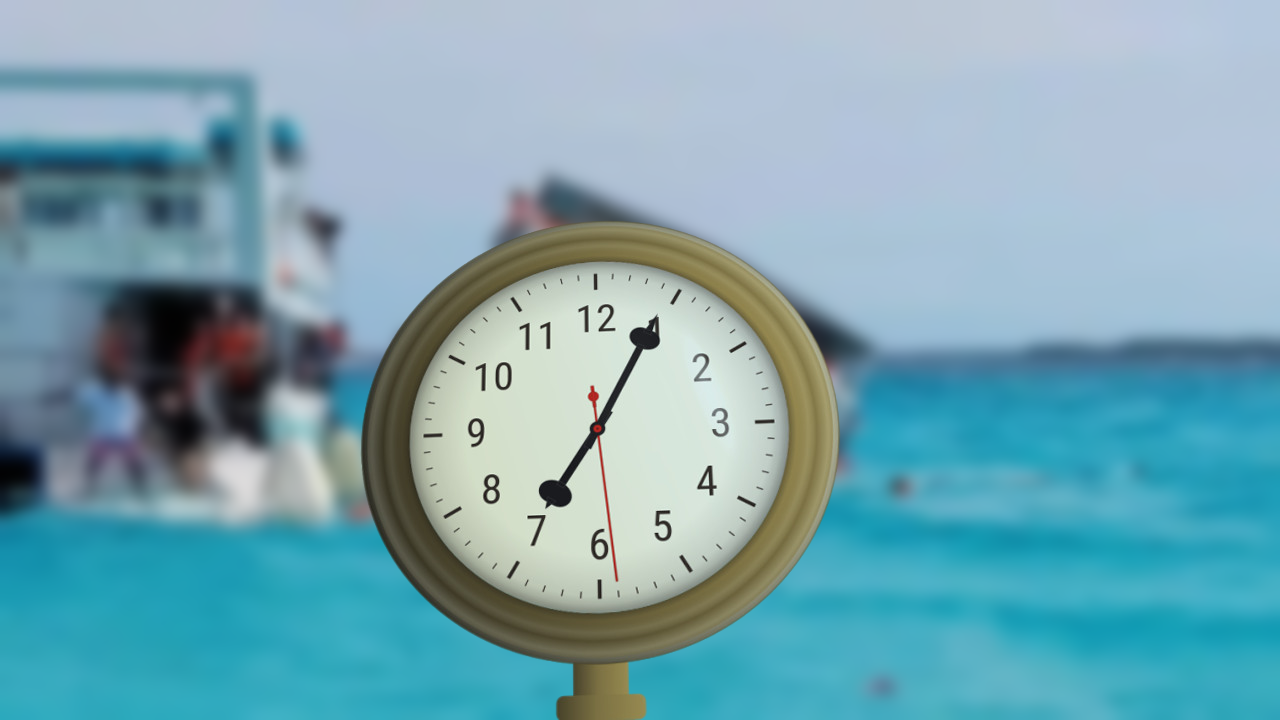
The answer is 7:04:29
